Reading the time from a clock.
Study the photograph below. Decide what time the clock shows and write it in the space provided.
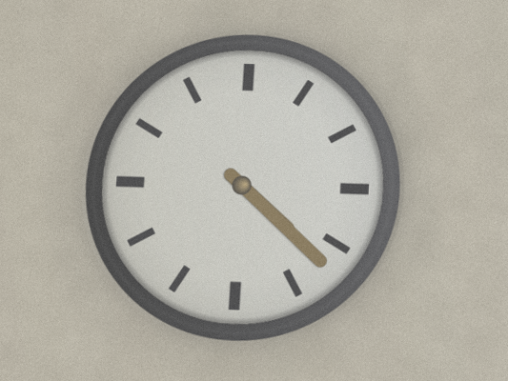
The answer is 4:22
